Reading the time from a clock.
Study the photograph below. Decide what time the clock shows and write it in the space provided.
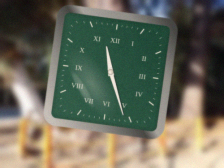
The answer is 11:26
